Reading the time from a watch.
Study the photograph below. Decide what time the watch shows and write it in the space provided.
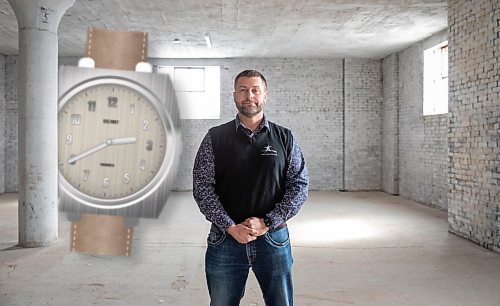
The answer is 2:40
